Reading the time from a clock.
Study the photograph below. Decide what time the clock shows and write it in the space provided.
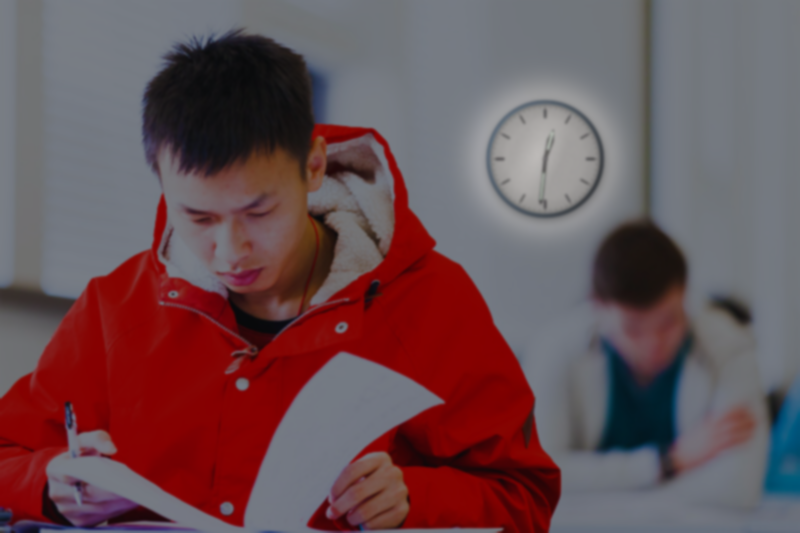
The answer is 12:31
